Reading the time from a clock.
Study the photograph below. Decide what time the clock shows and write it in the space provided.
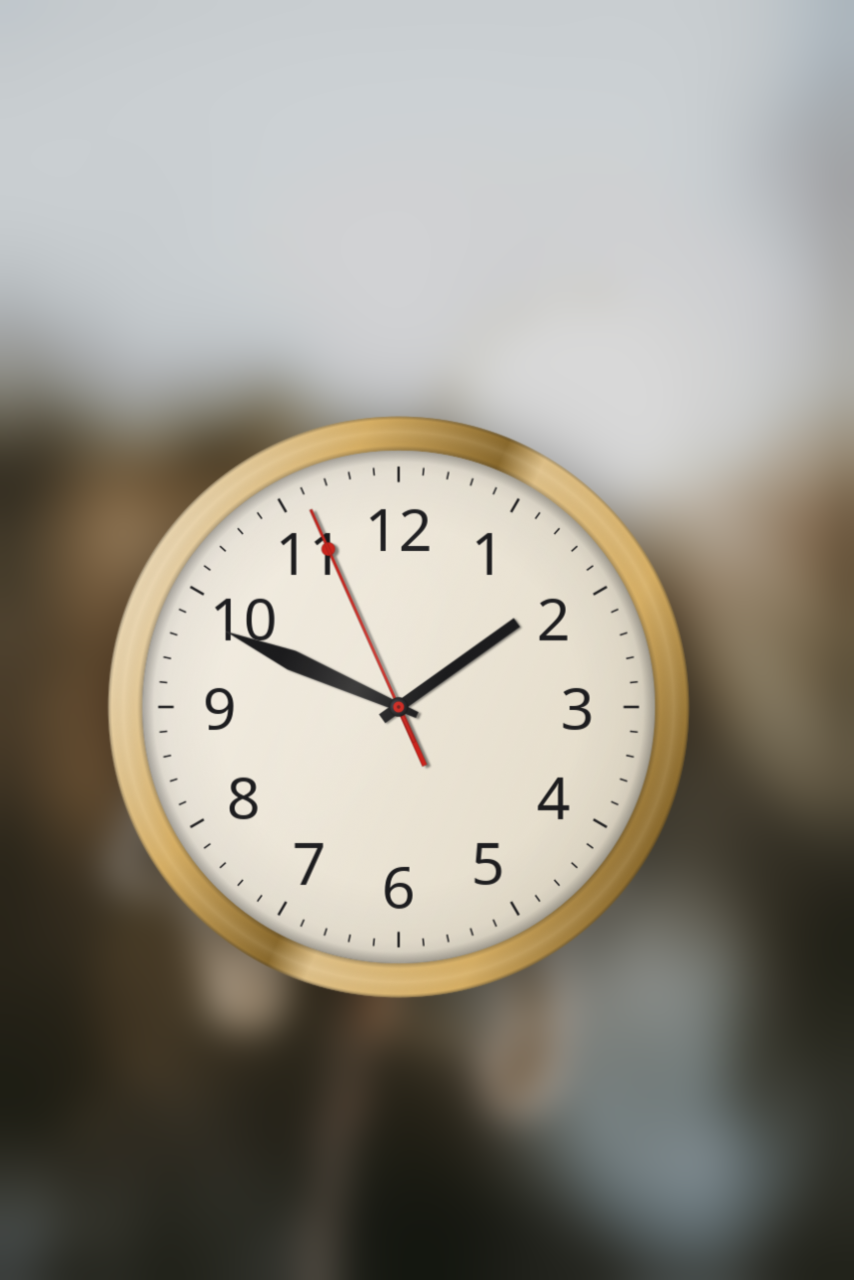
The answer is 1:48:56
